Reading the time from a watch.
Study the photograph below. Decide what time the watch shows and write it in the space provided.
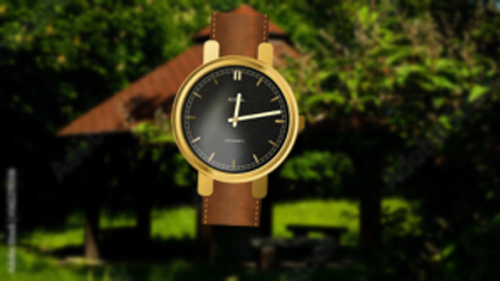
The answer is 12:13
